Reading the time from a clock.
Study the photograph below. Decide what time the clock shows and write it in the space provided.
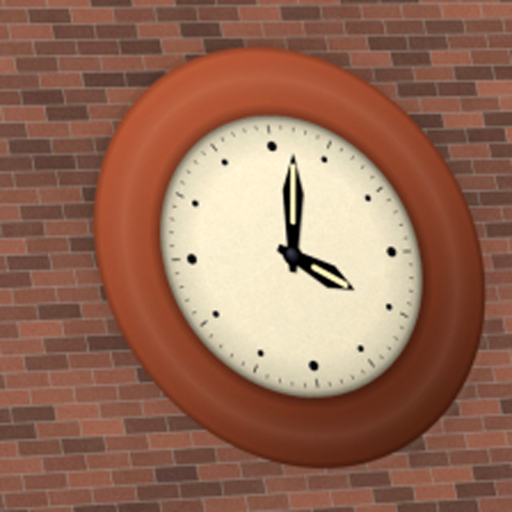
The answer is 4:02
